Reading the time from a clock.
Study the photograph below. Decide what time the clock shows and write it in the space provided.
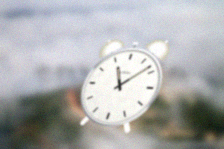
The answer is 11:08
